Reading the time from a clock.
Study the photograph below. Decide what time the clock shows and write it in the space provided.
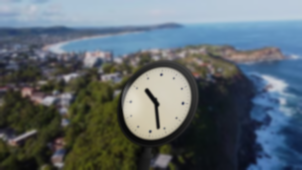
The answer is 10:27
